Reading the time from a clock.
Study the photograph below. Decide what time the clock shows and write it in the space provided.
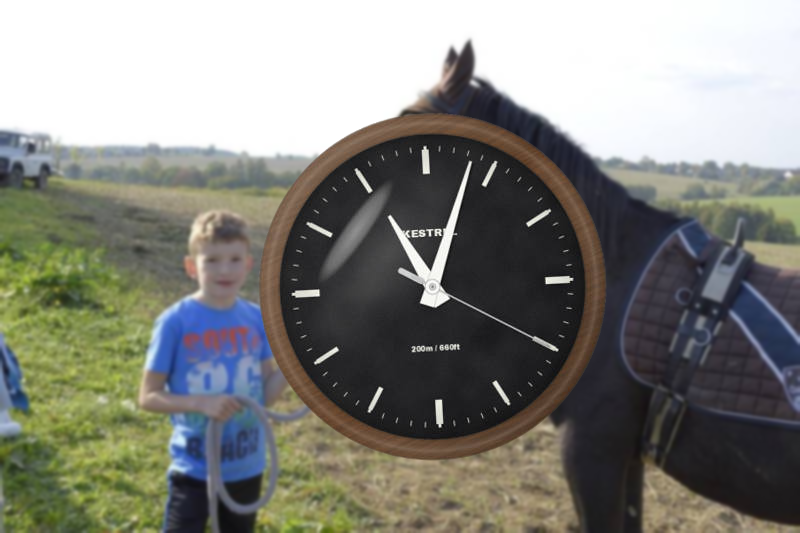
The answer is 11:03:20
